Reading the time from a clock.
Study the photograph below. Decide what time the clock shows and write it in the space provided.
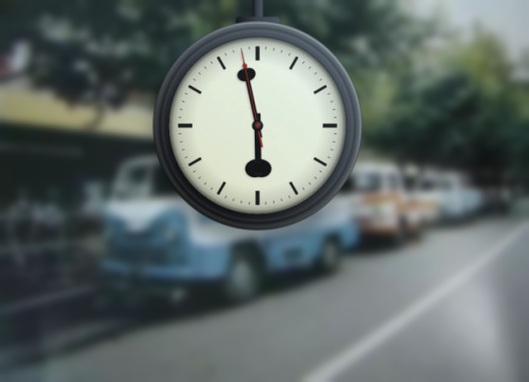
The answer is 5:57:58
